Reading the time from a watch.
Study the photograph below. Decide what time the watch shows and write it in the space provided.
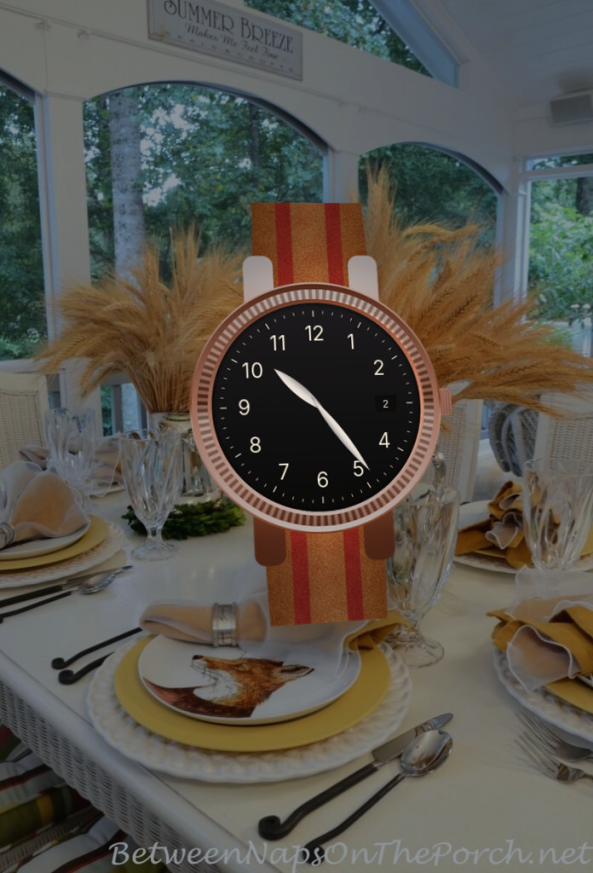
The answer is 10:24
